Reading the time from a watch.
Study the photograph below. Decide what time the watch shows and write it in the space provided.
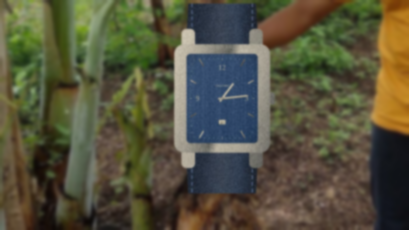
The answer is 1:14
